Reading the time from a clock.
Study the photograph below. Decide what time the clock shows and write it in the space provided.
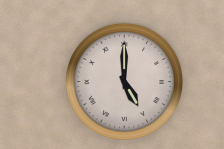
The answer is 5:00
